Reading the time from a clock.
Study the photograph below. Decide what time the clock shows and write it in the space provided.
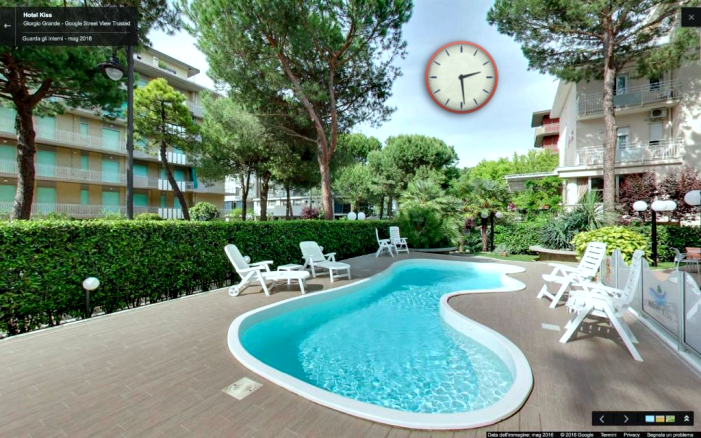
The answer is 2:29
